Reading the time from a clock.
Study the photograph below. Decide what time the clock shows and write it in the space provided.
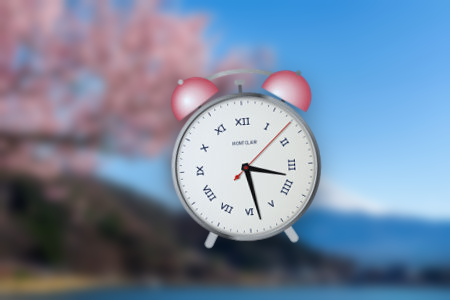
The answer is 3:28:08
